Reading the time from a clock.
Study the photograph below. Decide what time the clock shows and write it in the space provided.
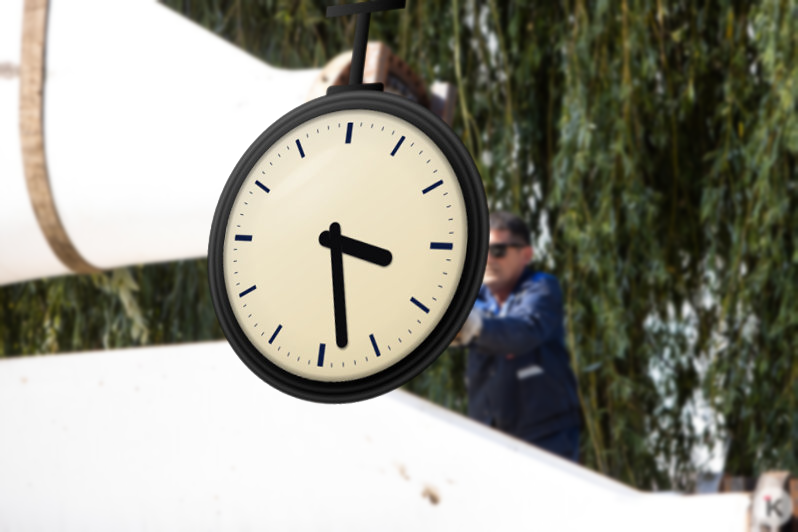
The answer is 3:28
